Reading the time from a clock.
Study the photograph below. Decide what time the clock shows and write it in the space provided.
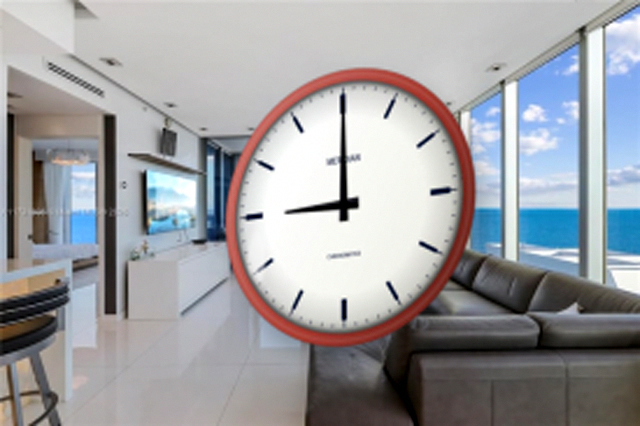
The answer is 9:00
